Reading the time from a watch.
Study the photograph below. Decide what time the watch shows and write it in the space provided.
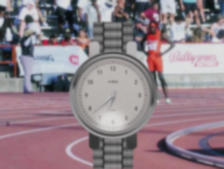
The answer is 6:38
